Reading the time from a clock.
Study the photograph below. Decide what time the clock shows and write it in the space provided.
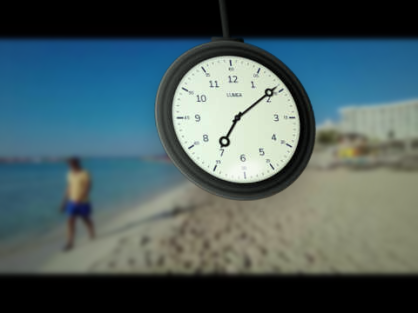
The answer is 7:09
